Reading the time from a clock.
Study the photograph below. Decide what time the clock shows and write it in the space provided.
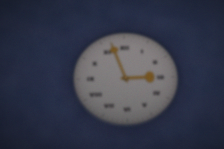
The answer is 2:57
